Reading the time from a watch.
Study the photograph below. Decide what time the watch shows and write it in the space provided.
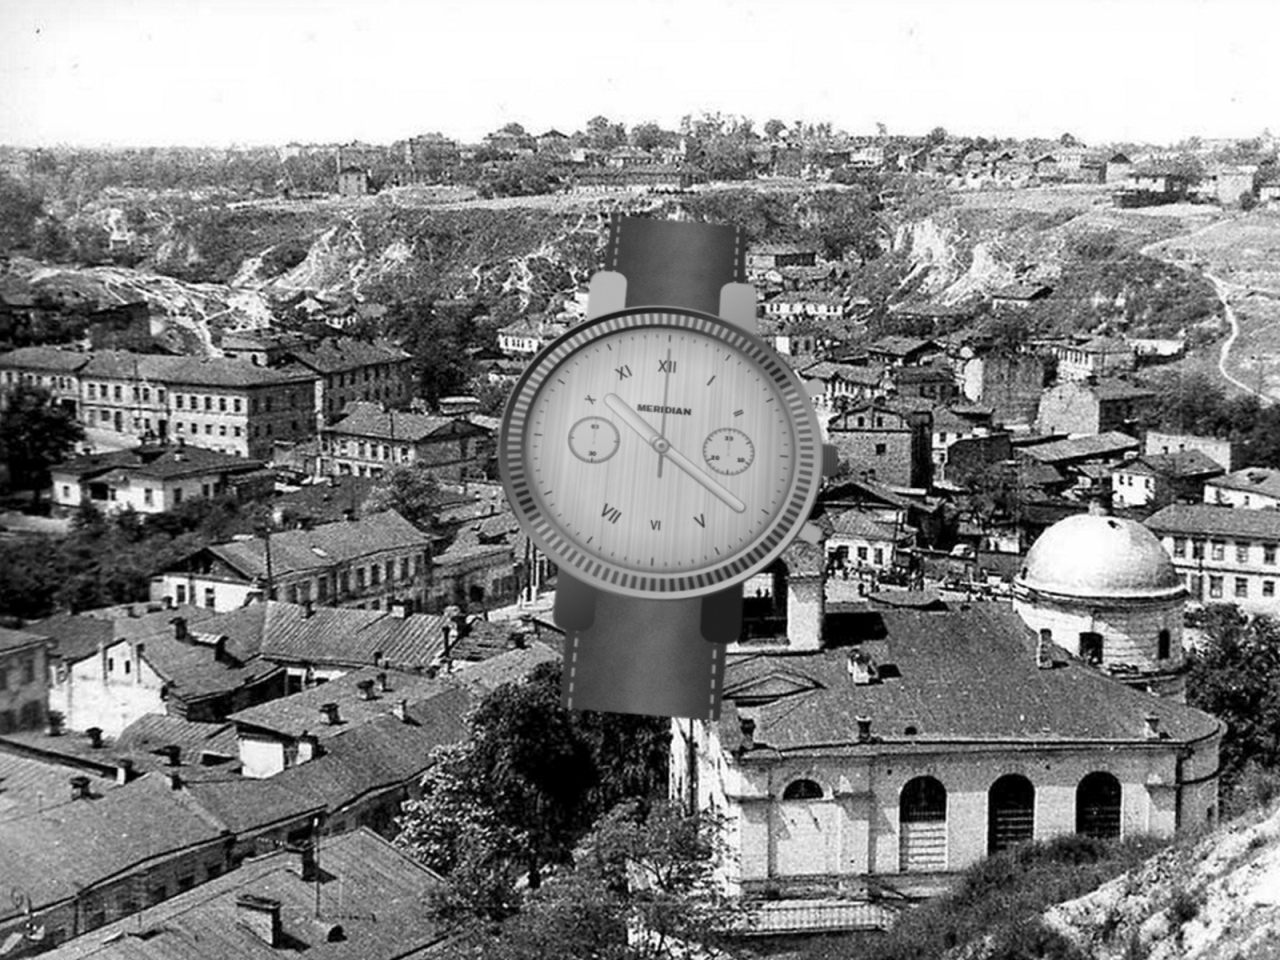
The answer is 10:21
